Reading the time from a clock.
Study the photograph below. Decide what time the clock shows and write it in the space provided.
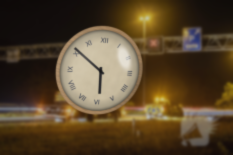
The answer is 5:51
